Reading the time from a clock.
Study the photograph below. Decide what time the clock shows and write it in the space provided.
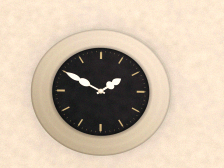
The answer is 1:50
